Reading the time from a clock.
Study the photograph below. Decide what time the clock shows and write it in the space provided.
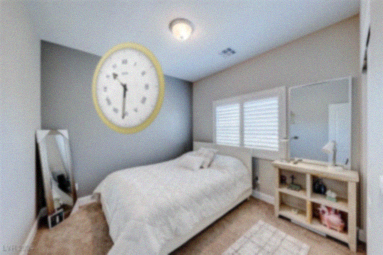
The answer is 10:31
